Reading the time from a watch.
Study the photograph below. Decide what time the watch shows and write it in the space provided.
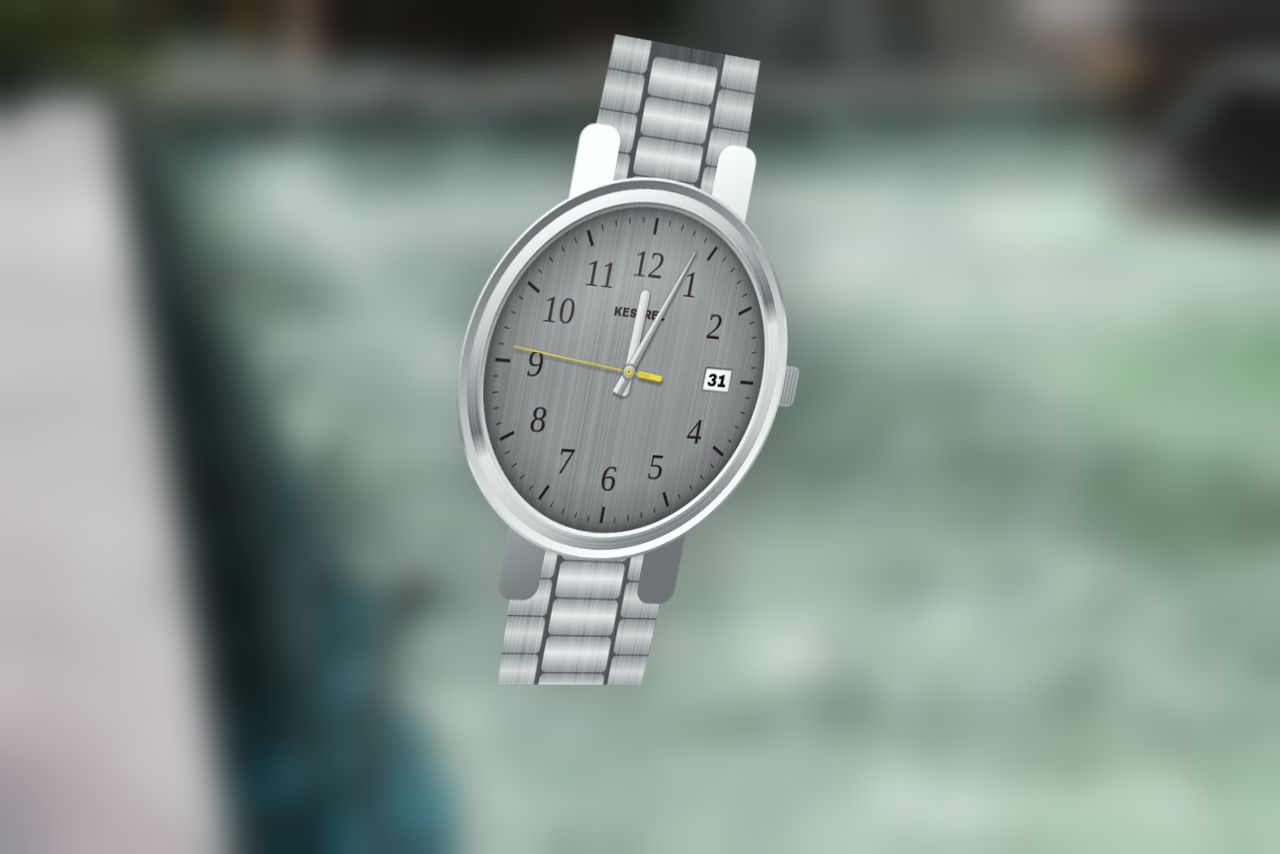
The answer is 12:03:46
